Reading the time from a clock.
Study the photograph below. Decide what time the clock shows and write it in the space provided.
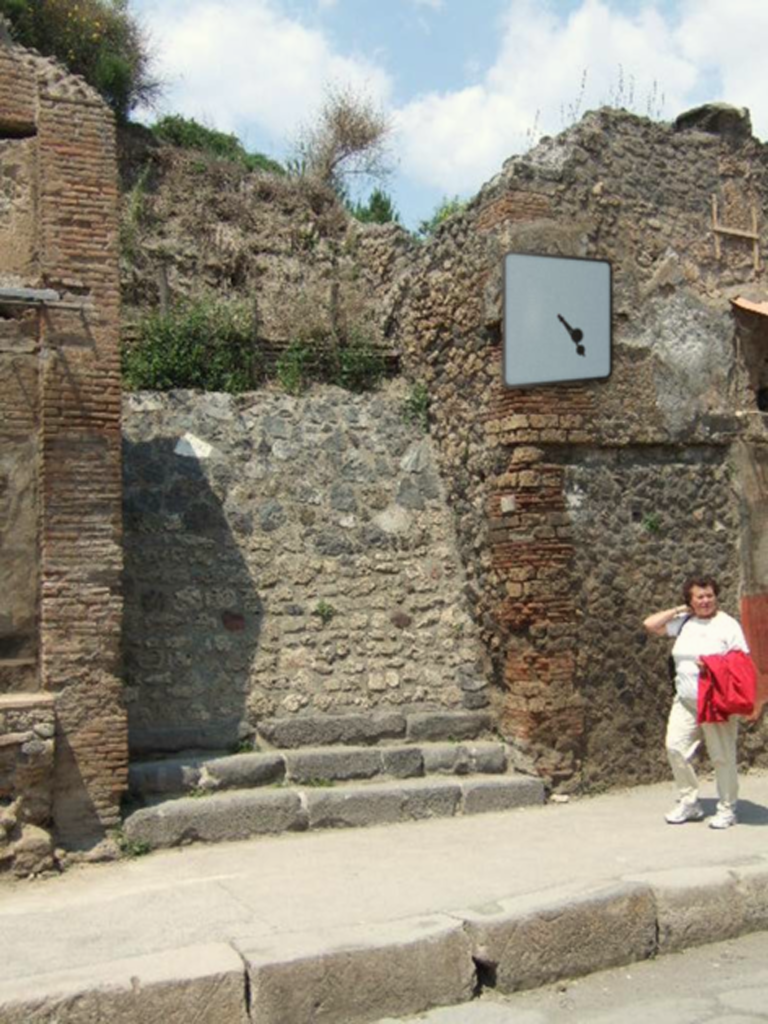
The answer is 4:24
